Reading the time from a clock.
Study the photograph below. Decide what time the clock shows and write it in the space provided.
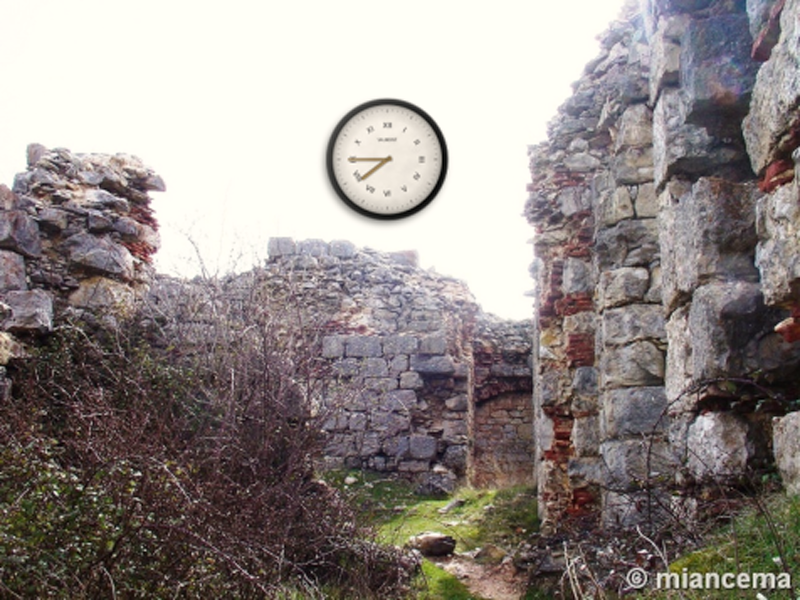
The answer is 7:45
